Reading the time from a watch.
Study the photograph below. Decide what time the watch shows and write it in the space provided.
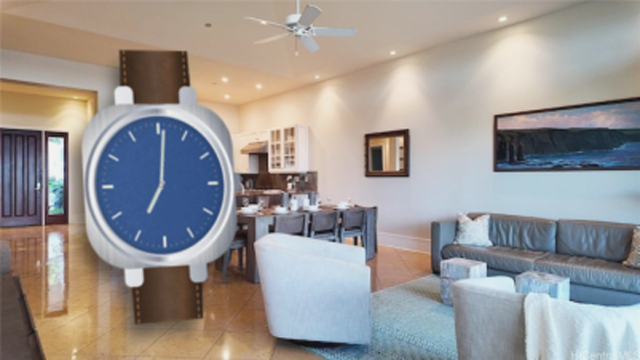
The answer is 7:01
